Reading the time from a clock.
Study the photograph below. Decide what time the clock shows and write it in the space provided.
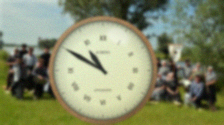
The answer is 10:50
